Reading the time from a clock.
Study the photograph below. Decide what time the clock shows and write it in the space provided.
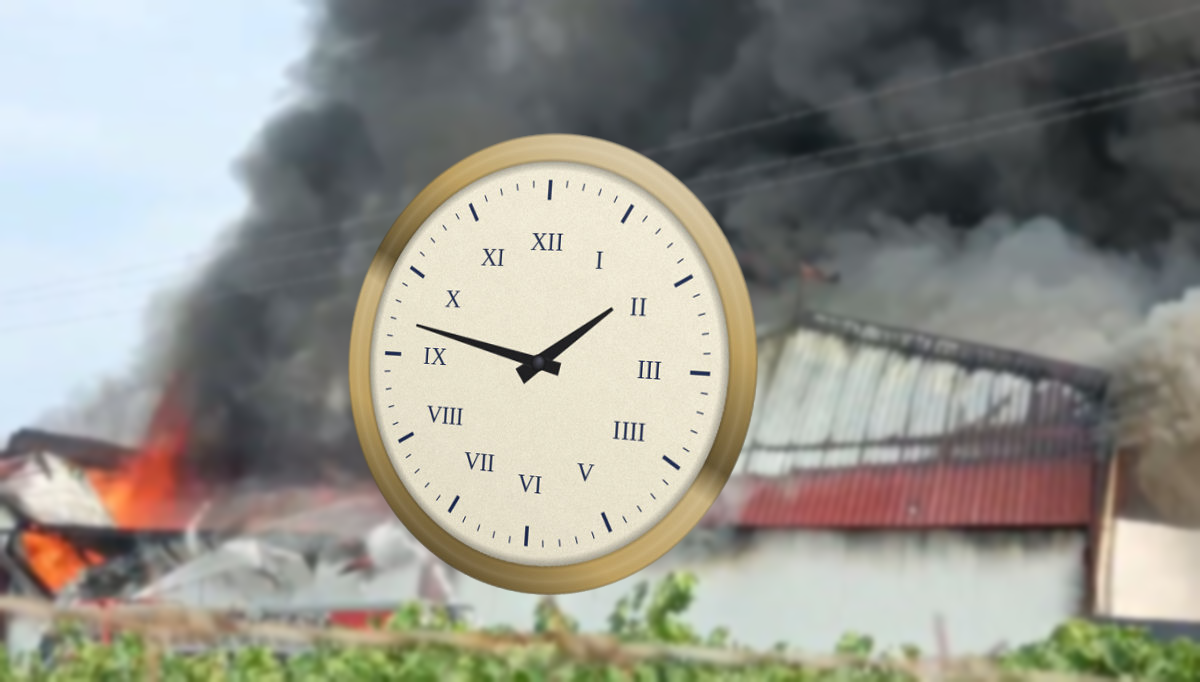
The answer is 1:47
